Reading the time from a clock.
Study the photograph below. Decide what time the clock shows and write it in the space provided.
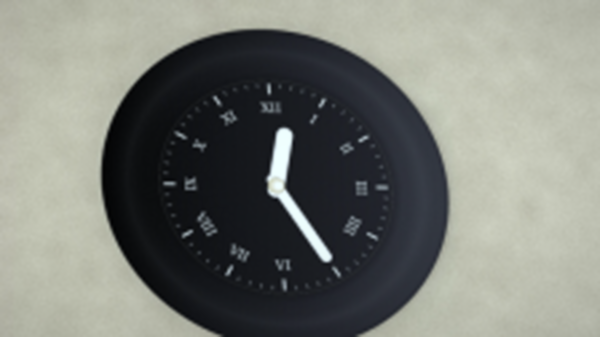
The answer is 12:25
